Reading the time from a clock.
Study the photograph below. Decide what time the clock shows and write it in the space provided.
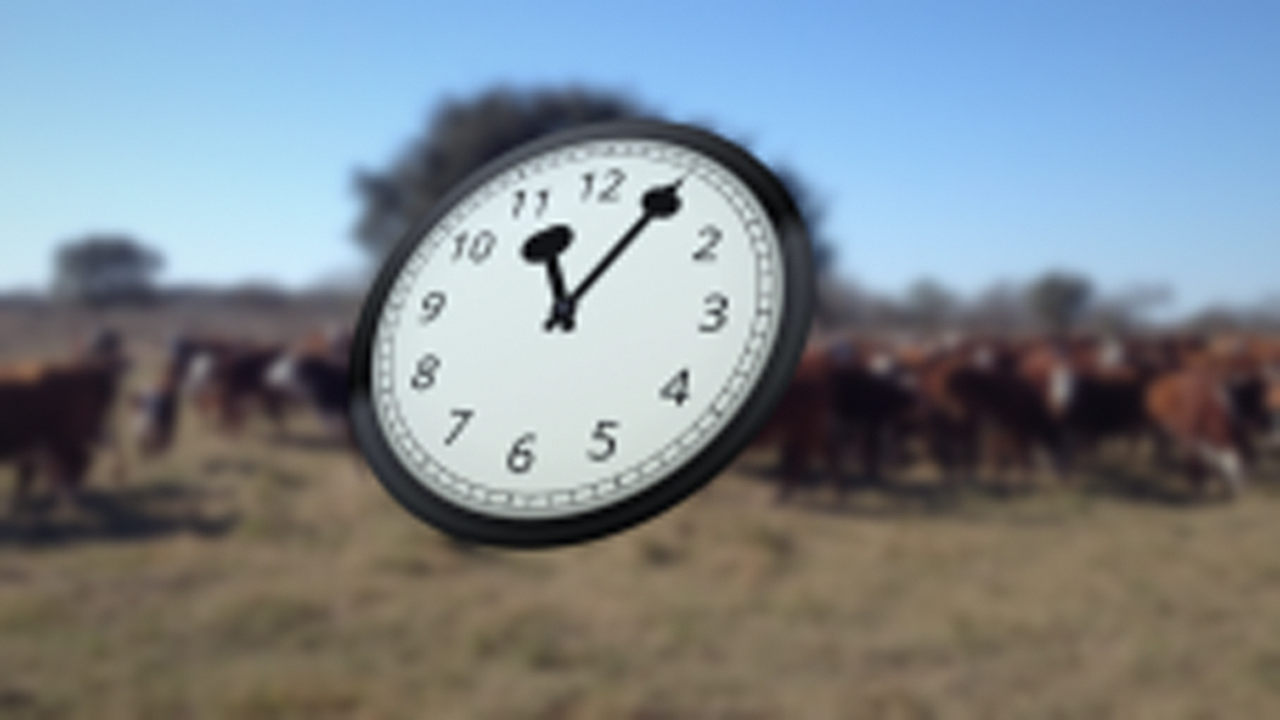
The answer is 11:05
